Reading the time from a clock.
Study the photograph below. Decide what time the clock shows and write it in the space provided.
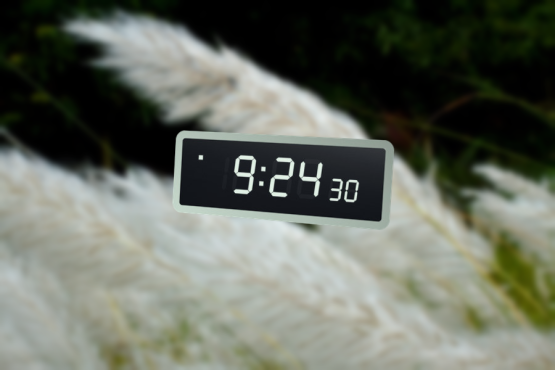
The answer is 9:24:30
